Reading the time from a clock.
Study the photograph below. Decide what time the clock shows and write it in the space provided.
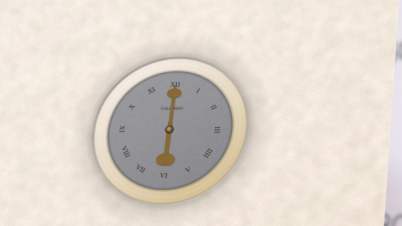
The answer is 6:00
